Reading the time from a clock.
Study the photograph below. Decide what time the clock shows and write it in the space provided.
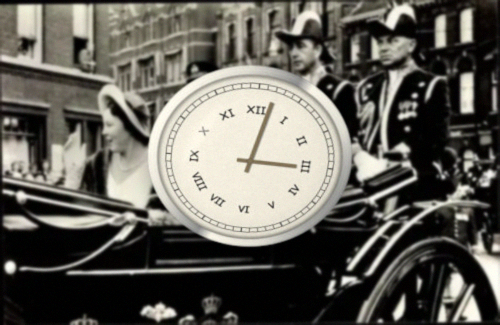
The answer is 3:02
